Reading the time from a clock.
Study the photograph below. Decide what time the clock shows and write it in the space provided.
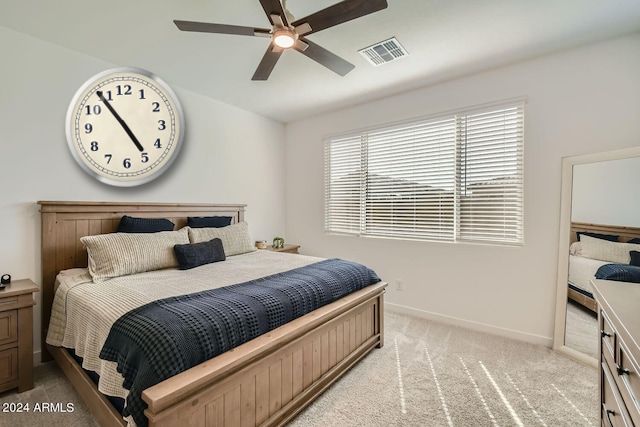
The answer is 4:54
